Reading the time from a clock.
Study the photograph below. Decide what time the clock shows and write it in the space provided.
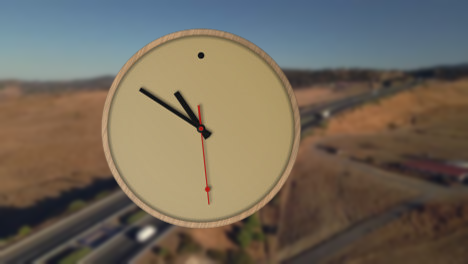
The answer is 10:50:29
